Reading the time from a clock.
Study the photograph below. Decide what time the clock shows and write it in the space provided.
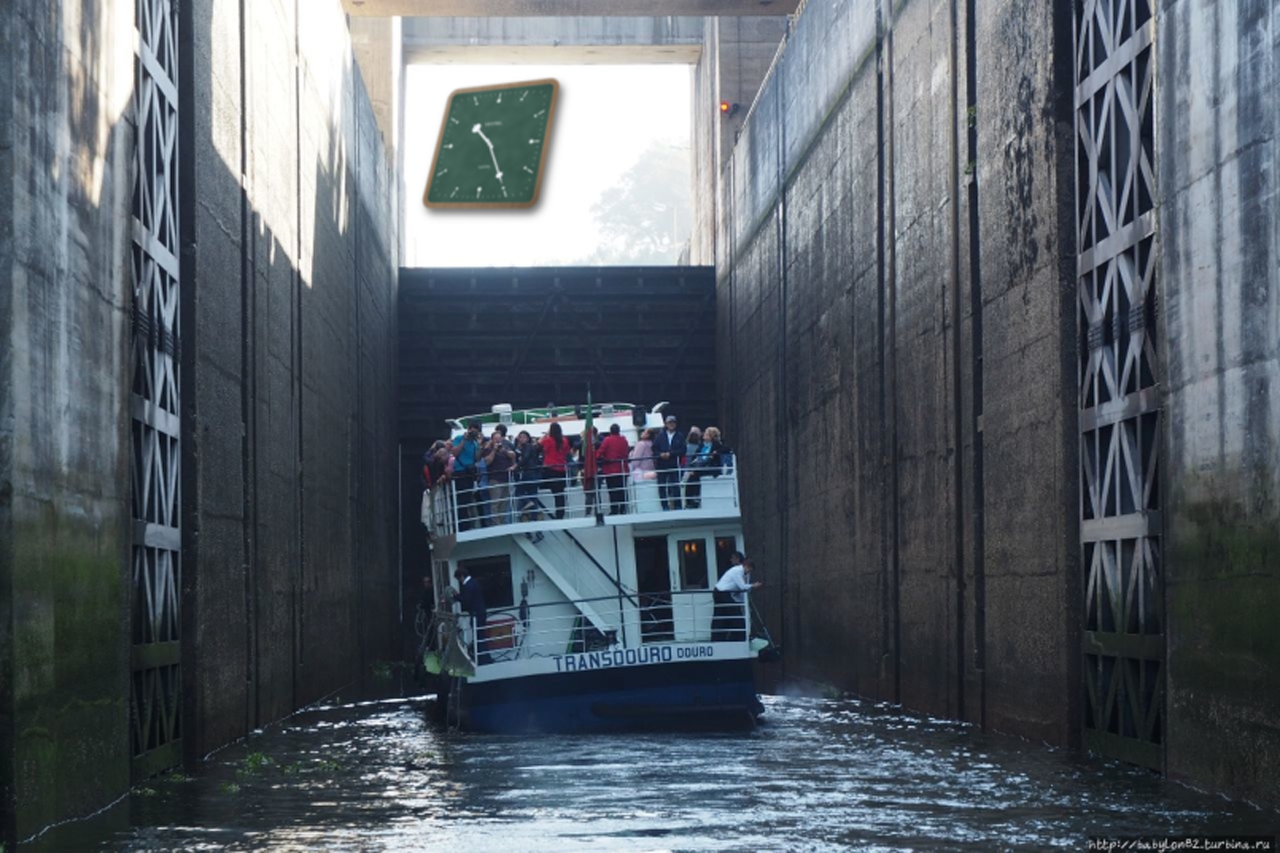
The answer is 10:25
